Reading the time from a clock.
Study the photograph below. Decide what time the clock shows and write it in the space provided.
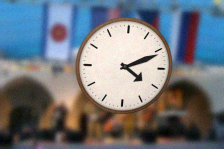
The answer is 4:11
